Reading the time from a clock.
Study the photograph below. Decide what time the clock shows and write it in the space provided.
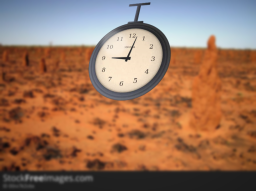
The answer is 9:02
